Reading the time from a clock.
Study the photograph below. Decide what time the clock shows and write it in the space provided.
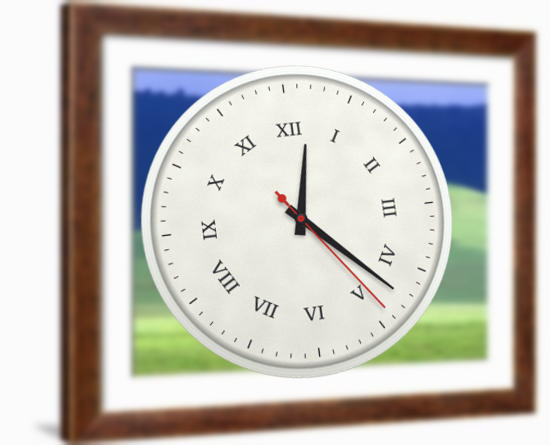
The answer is 12:22:24
